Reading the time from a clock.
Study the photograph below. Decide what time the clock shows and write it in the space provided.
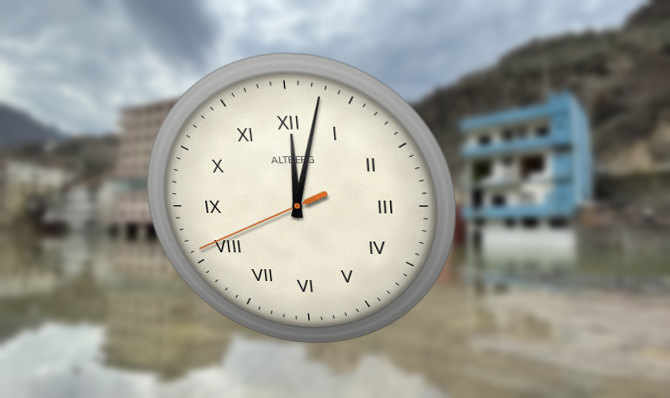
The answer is 12:02:41
